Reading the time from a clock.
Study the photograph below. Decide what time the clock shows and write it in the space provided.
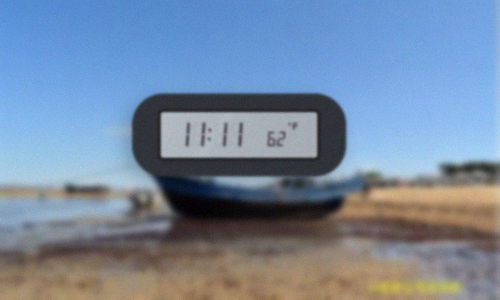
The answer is 11:11
